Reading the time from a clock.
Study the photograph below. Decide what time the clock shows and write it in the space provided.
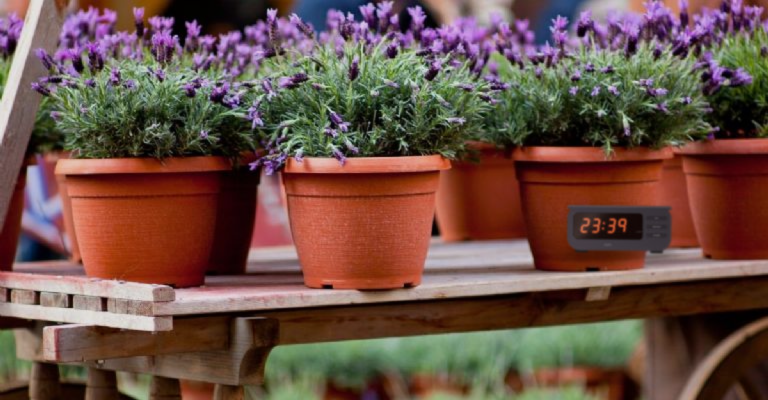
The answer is 23:39
